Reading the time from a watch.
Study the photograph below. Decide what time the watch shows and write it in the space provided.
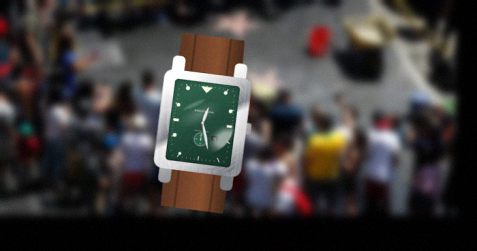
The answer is 12:27
